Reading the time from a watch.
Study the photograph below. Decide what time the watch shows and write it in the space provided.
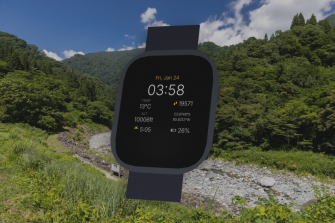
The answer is 3:58
